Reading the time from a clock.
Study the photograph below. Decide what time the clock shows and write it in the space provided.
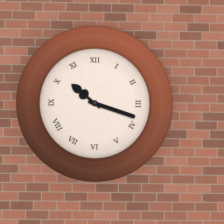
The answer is 10:18
